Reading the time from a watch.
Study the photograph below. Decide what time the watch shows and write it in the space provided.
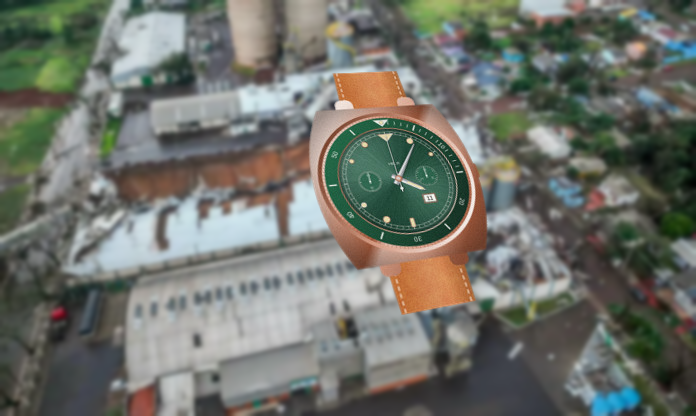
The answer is 4:06
